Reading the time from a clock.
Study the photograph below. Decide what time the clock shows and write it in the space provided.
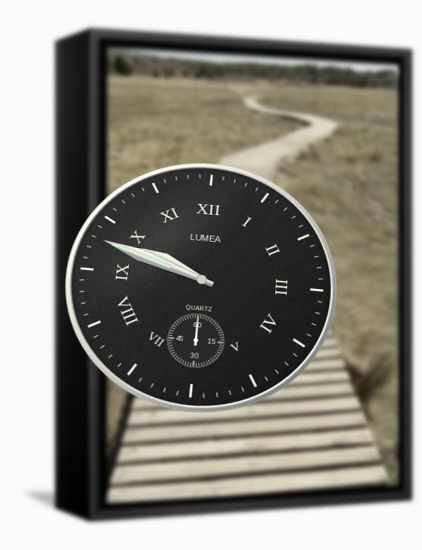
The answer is 9:48
